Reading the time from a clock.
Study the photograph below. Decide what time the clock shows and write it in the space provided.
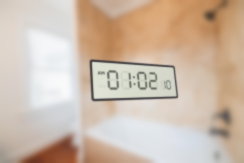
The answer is 1:02:10
